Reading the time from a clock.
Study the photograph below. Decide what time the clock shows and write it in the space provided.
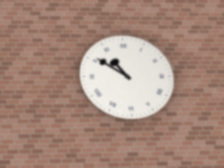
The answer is 10:51
